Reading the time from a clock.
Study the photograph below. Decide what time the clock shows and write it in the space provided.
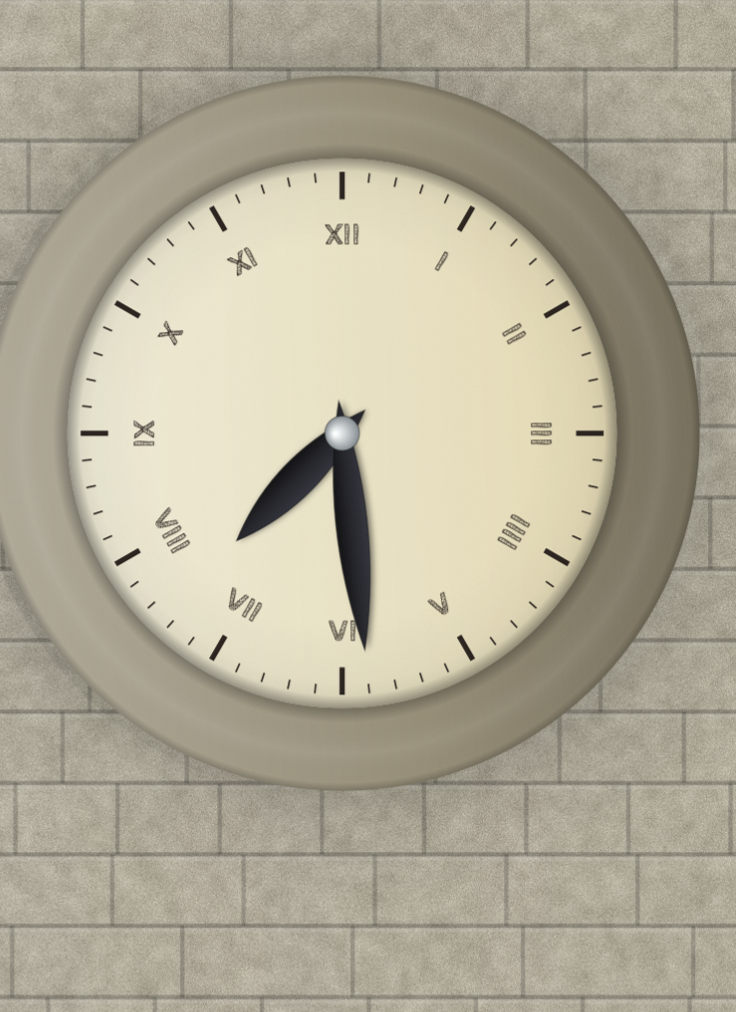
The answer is 7:29
